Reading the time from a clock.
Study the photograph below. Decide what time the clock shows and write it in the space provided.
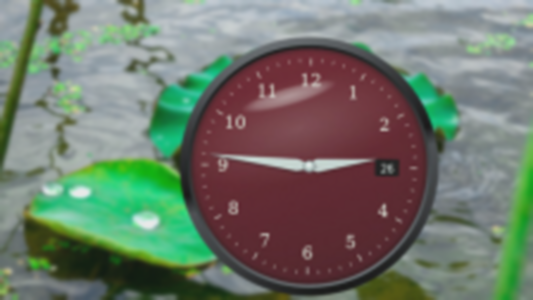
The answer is 2:46
